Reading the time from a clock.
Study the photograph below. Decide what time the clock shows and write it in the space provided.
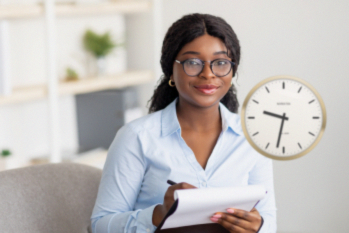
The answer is 9:32
